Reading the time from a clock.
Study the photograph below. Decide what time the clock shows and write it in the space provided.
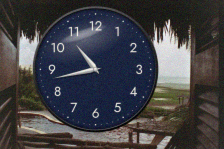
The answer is 10:43
